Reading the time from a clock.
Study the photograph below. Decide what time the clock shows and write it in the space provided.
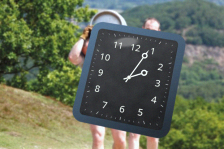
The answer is 2:04
